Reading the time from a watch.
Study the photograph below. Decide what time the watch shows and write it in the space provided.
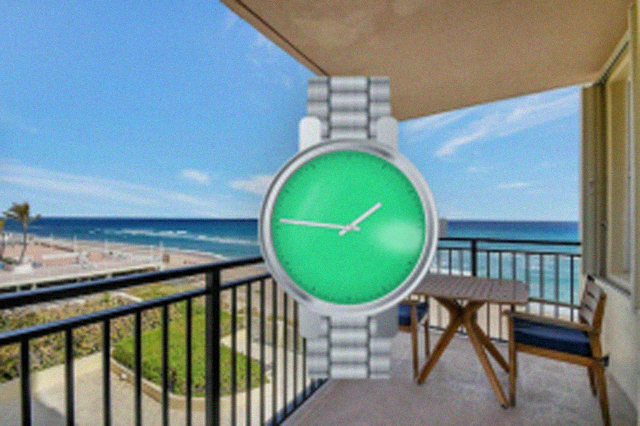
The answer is 1:46
